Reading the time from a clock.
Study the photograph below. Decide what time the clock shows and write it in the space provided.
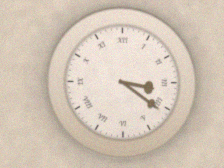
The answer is 3:21
